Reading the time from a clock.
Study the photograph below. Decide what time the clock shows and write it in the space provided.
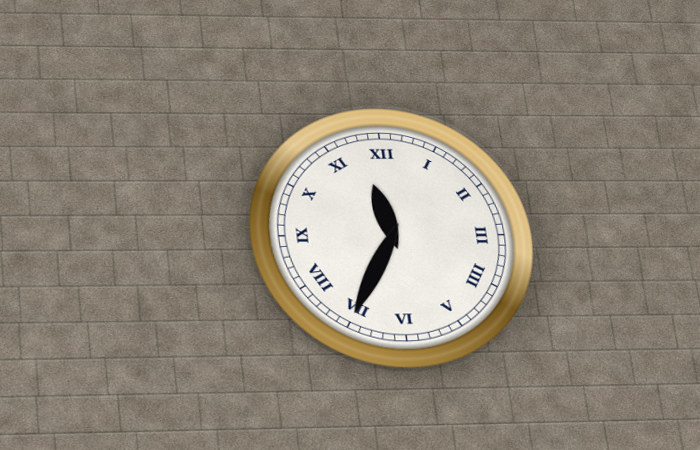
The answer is 11:35
